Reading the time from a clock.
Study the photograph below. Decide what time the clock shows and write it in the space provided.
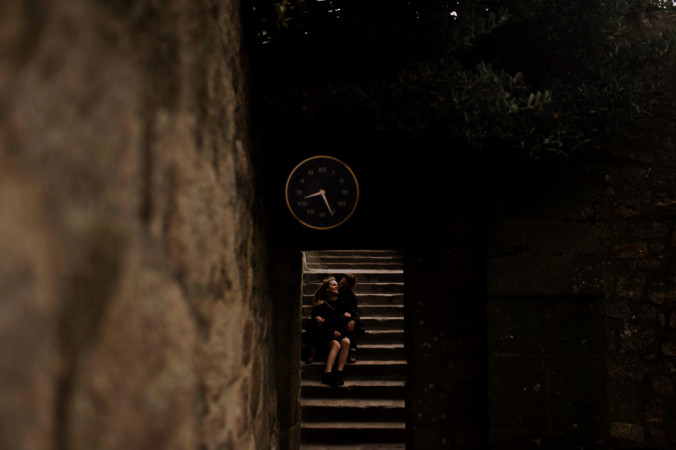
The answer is 8:26
